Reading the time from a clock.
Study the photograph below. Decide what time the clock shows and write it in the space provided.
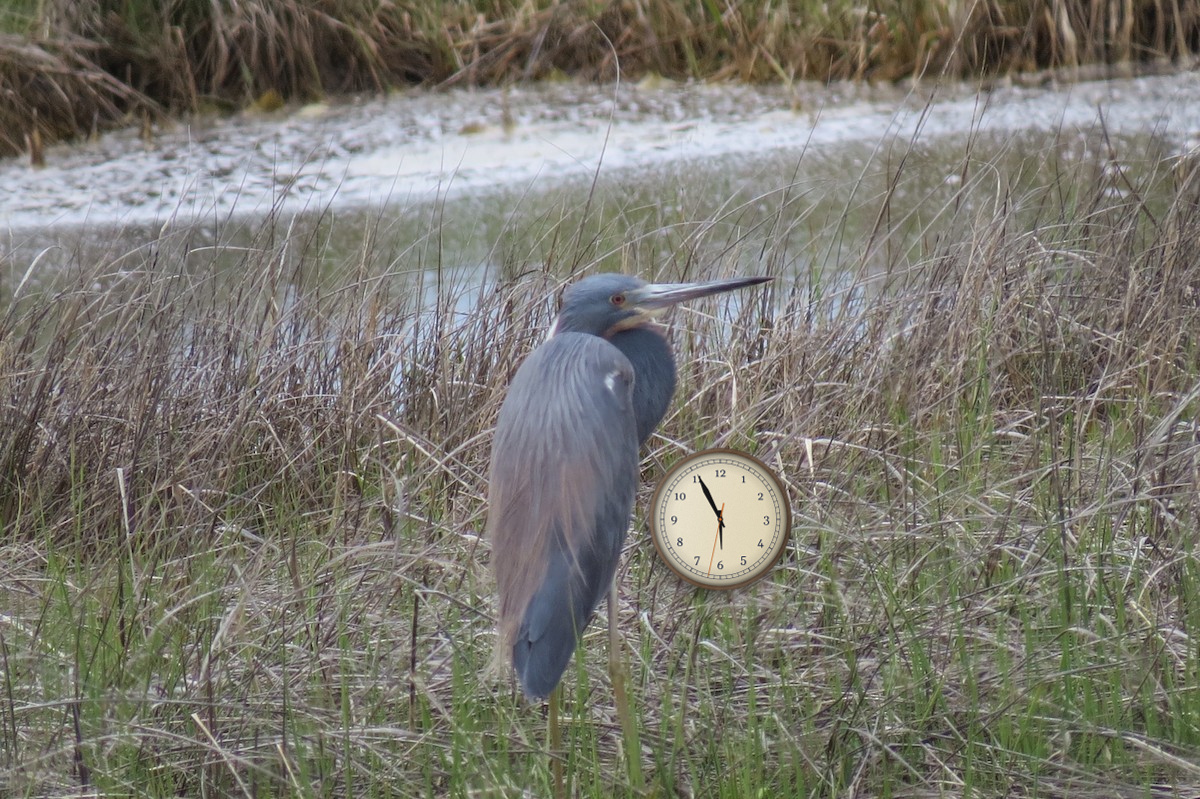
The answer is 5:55:32
